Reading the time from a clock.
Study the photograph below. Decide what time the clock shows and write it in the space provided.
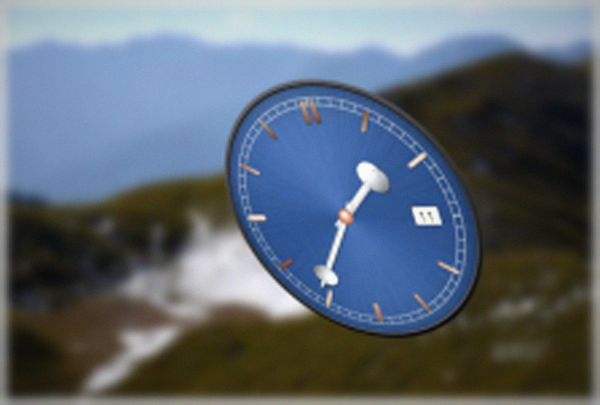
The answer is 1:36
